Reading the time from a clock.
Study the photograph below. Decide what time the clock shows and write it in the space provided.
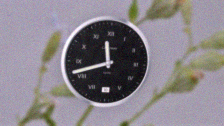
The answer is 11:42
